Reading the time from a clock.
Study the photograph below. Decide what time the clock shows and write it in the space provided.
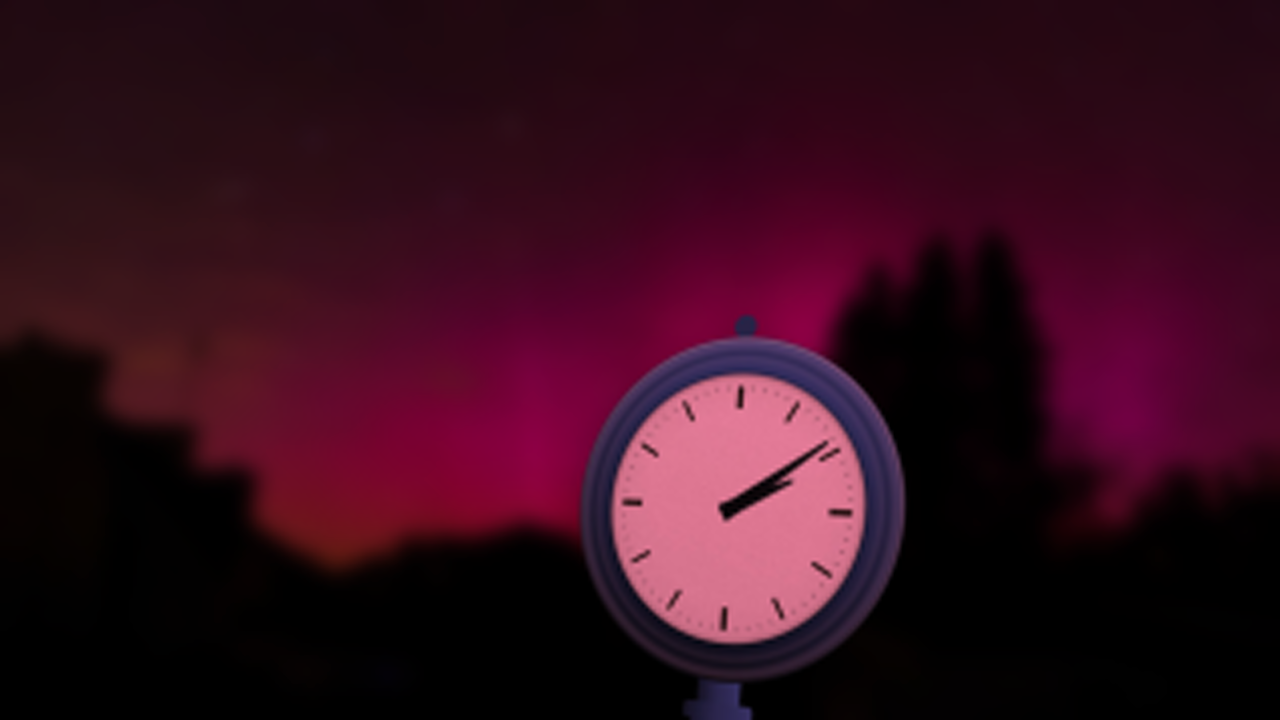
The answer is 2:09
